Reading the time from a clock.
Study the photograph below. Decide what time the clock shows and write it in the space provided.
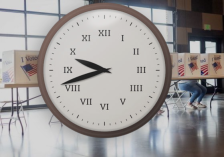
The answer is 9:42
